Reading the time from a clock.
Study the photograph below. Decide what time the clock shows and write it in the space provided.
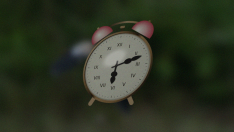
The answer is 6:12
